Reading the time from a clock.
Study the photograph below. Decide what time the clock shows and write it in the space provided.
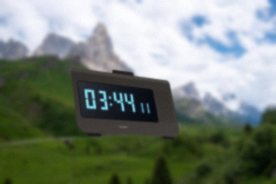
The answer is 3:44
